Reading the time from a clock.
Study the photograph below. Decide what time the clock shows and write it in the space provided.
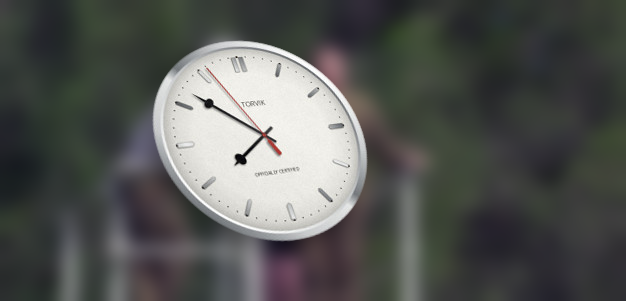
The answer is 7:51:56
